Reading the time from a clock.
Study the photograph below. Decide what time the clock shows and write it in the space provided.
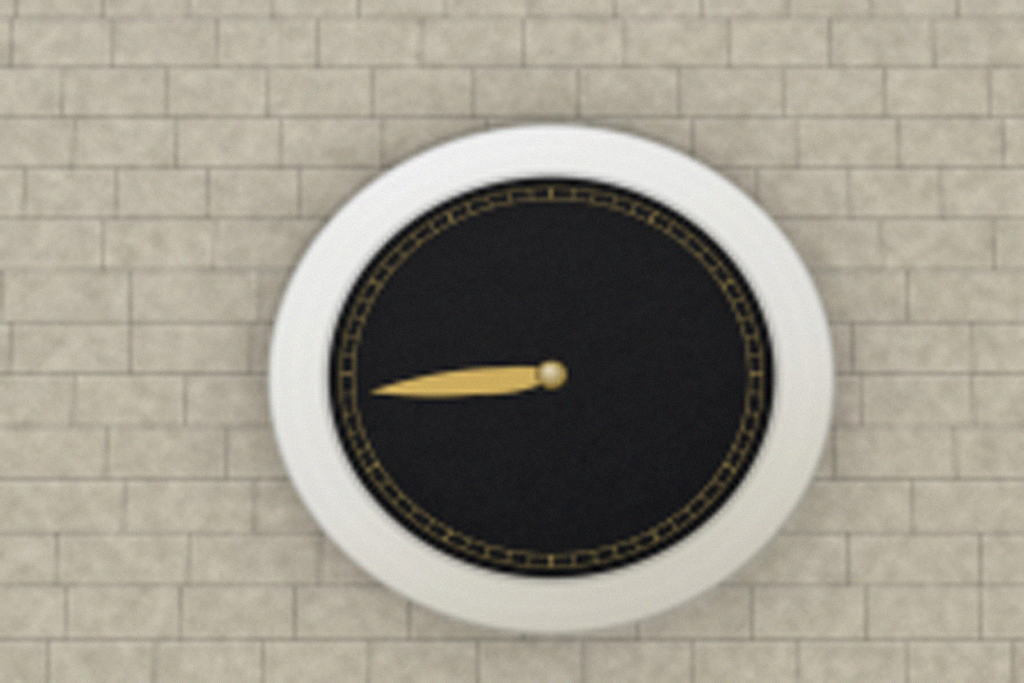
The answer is 8:44
